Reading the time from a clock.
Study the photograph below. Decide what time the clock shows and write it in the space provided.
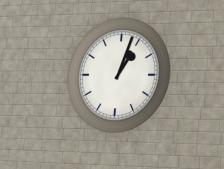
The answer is 1:03
